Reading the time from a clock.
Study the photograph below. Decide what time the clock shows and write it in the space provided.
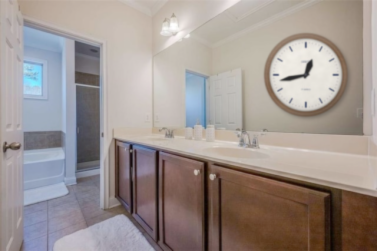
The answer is 12:43
